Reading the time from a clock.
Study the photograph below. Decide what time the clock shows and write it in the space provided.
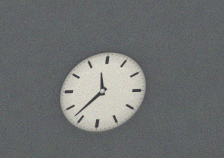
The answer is 11:37
